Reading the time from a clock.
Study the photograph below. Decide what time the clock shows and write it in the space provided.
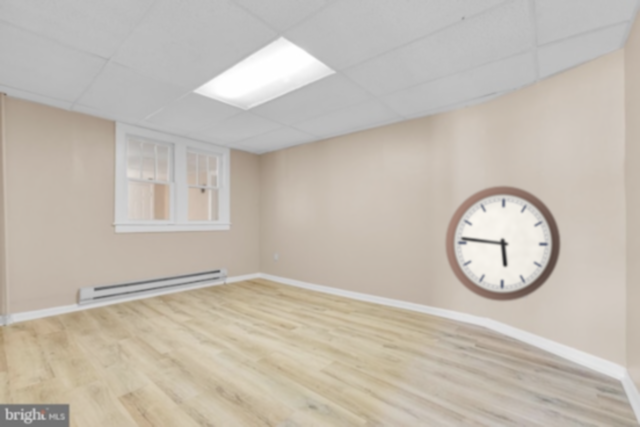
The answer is 5:46
